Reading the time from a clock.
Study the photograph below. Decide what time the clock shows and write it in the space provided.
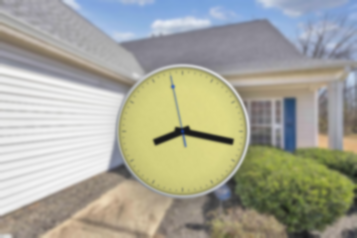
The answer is 8:16:58
